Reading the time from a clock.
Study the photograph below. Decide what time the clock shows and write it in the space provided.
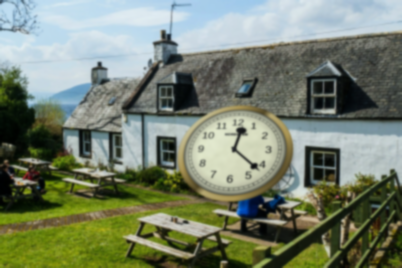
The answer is 12:22
